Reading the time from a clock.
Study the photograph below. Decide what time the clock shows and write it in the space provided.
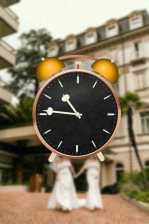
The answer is 10:46
